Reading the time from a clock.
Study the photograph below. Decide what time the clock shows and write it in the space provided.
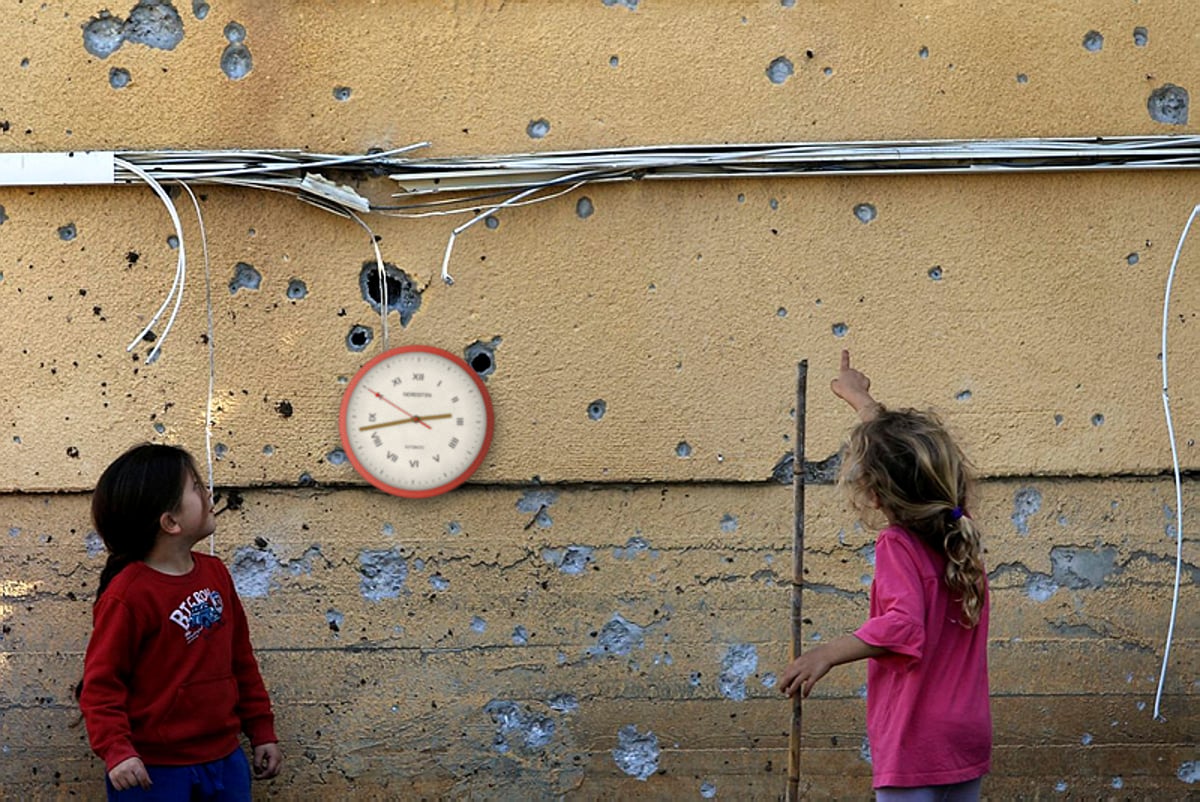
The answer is 2:42:50
